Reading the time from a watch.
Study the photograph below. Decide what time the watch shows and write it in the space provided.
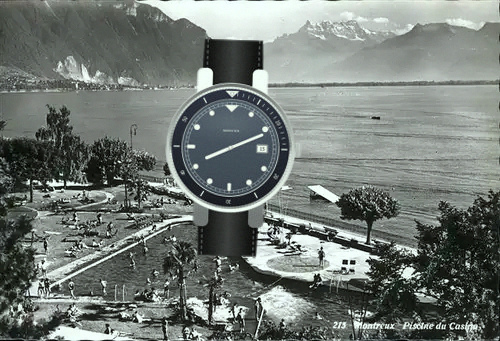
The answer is 8:11
